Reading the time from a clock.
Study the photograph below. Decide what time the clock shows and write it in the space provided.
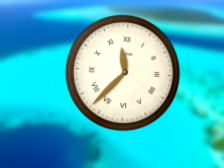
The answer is 11:37
